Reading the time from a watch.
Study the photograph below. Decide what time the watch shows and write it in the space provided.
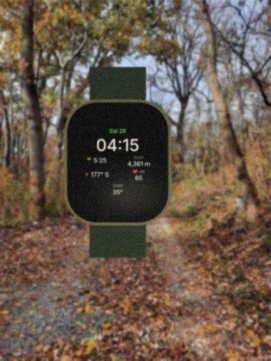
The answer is 4:15
